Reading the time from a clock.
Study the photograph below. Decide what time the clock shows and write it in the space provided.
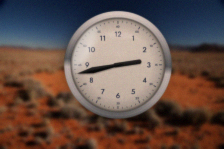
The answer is 2:43
